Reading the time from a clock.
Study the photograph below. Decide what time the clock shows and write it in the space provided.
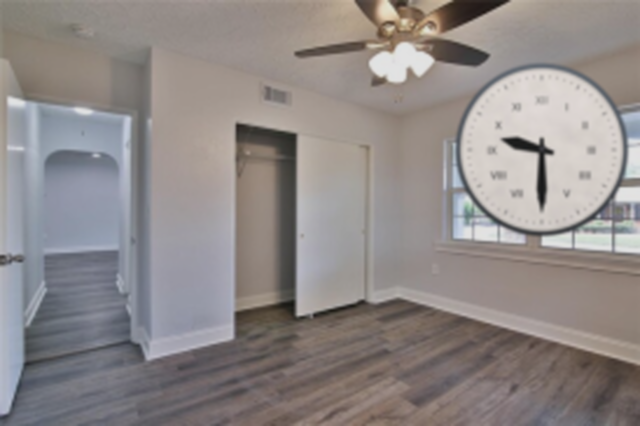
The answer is 9:30
